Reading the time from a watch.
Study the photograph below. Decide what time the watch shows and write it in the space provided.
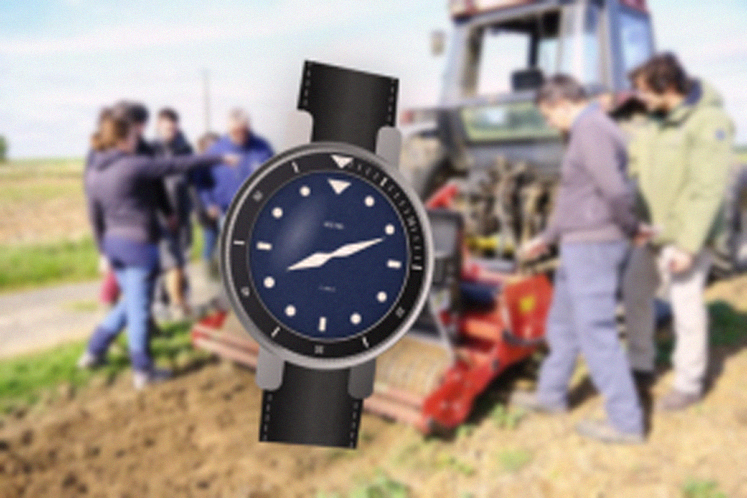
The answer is 8:11
